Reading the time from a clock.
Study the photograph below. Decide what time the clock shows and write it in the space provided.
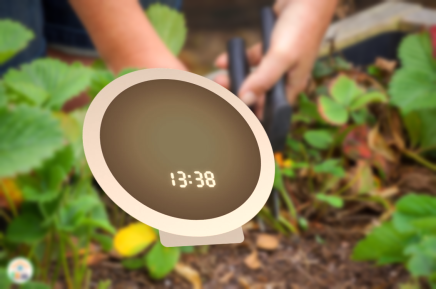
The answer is 13:38
